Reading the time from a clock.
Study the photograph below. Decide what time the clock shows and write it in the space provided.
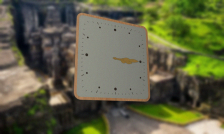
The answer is 3:15
